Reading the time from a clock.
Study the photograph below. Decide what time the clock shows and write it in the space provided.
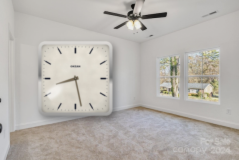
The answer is 8:28
